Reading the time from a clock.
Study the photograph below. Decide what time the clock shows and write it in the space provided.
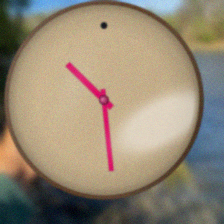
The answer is 10:29
